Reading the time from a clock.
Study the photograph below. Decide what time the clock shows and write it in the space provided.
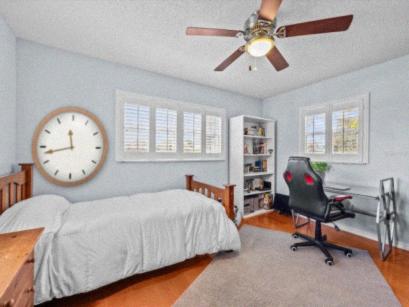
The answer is 11:43
